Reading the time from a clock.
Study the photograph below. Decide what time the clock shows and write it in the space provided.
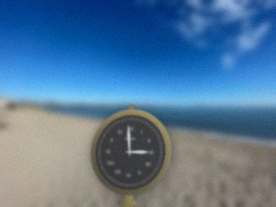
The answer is 2:59
